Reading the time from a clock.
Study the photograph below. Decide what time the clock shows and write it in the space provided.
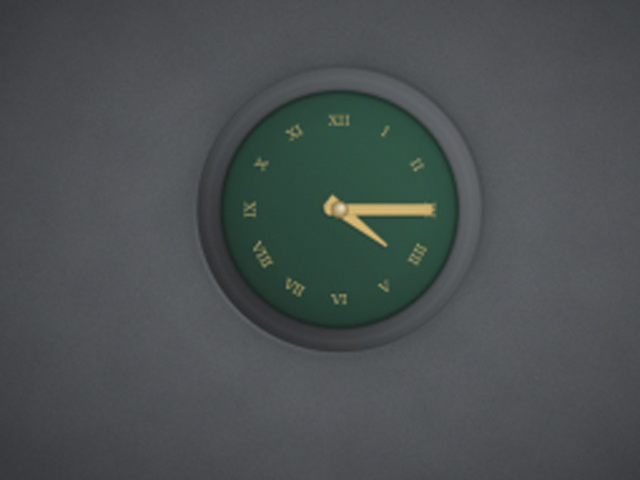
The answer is 4:15
